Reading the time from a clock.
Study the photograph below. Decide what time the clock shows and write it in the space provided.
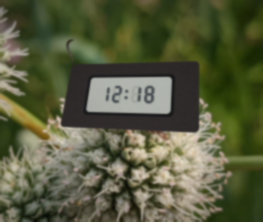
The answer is 12:18
